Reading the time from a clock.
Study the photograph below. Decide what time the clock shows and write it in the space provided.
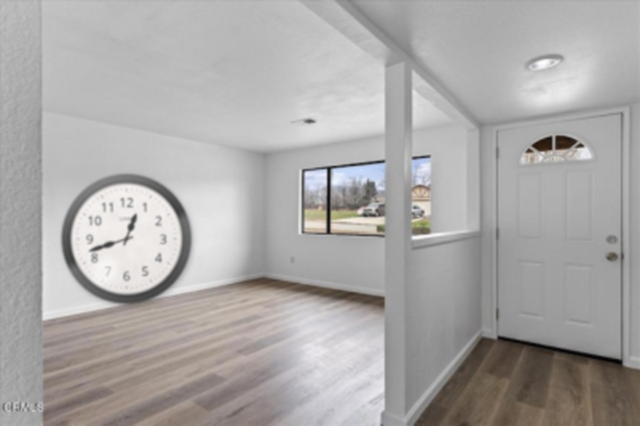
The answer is 12:42
